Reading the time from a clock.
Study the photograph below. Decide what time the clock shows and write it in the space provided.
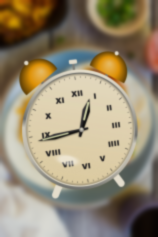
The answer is 12:44
